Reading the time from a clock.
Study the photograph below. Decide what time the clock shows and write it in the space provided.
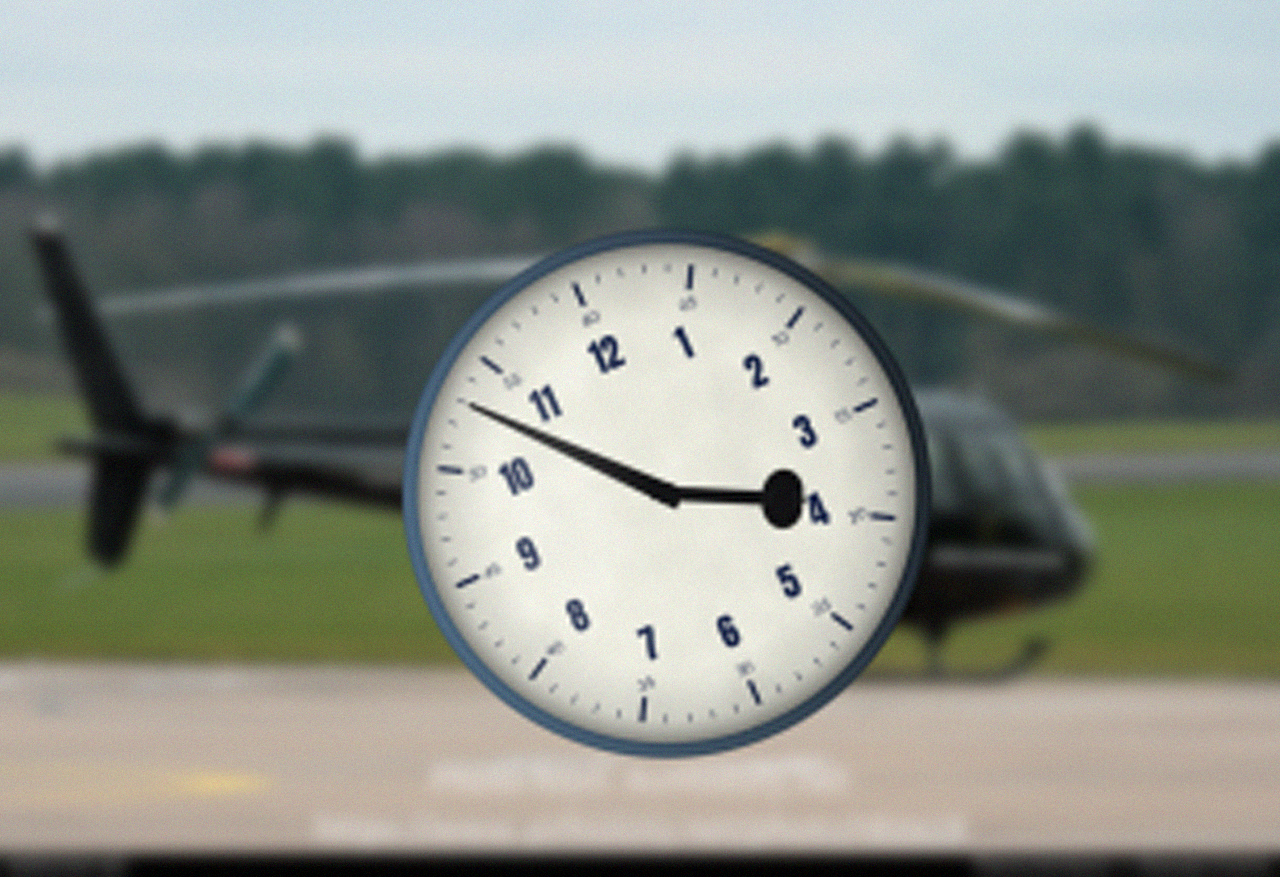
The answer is 3:53
